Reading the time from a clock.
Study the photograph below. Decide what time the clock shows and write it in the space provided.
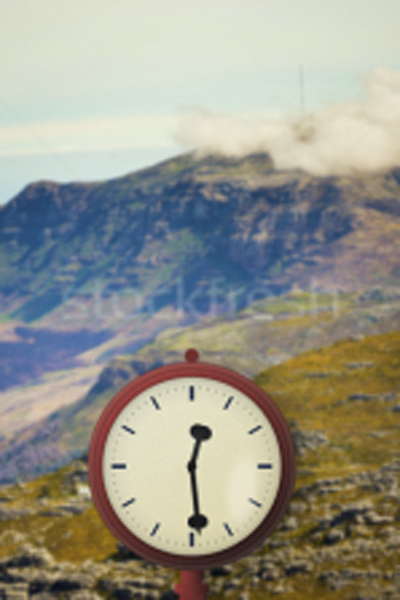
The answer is 12:29
